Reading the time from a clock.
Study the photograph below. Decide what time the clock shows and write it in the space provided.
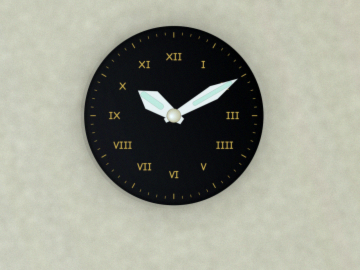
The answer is 10:10
